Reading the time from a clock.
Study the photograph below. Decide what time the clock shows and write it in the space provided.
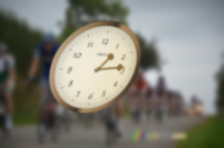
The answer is 1:14
